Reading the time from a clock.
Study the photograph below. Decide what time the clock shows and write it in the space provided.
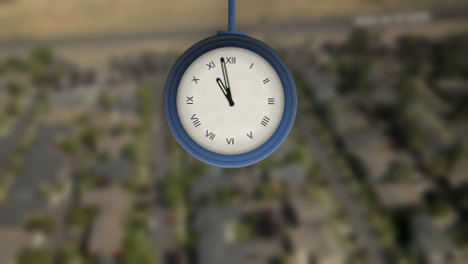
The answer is 10:58
